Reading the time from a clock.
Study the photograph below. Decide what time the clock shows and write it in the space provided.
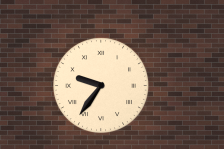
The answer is 9:36
